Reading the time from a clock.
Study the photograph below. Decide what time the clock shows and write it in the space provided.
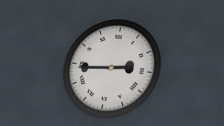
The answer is 2:44
